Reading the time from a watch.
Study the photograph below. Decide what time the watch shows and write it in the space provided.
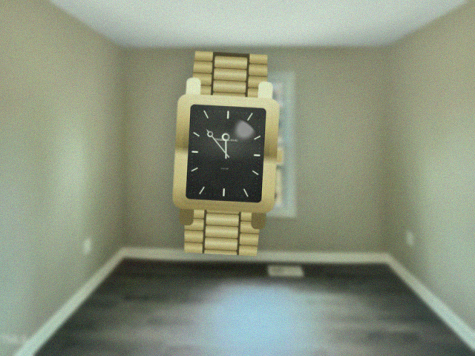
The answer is 11:53
